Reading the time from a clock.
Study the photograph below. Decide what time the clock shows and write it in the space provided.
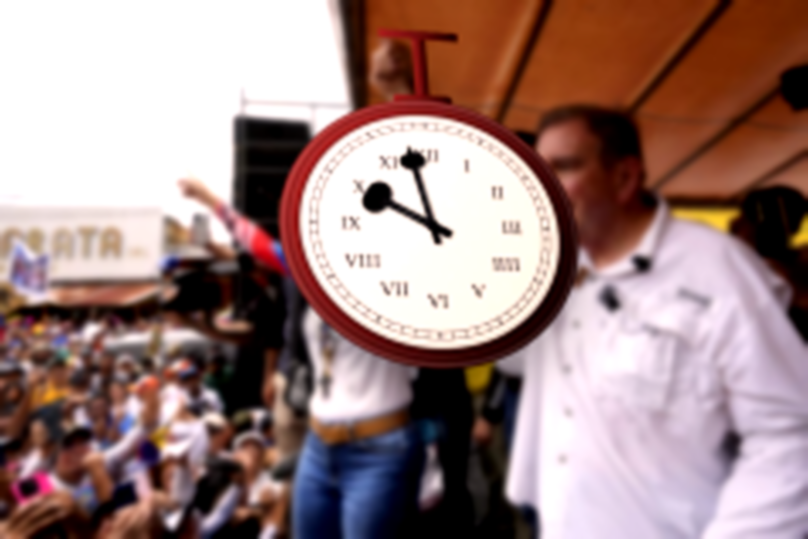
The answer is 9:58
